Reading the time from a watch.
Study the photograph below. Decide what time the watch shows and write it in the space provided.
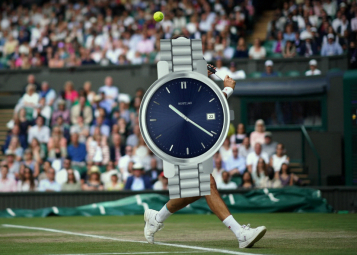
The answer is 10:21
